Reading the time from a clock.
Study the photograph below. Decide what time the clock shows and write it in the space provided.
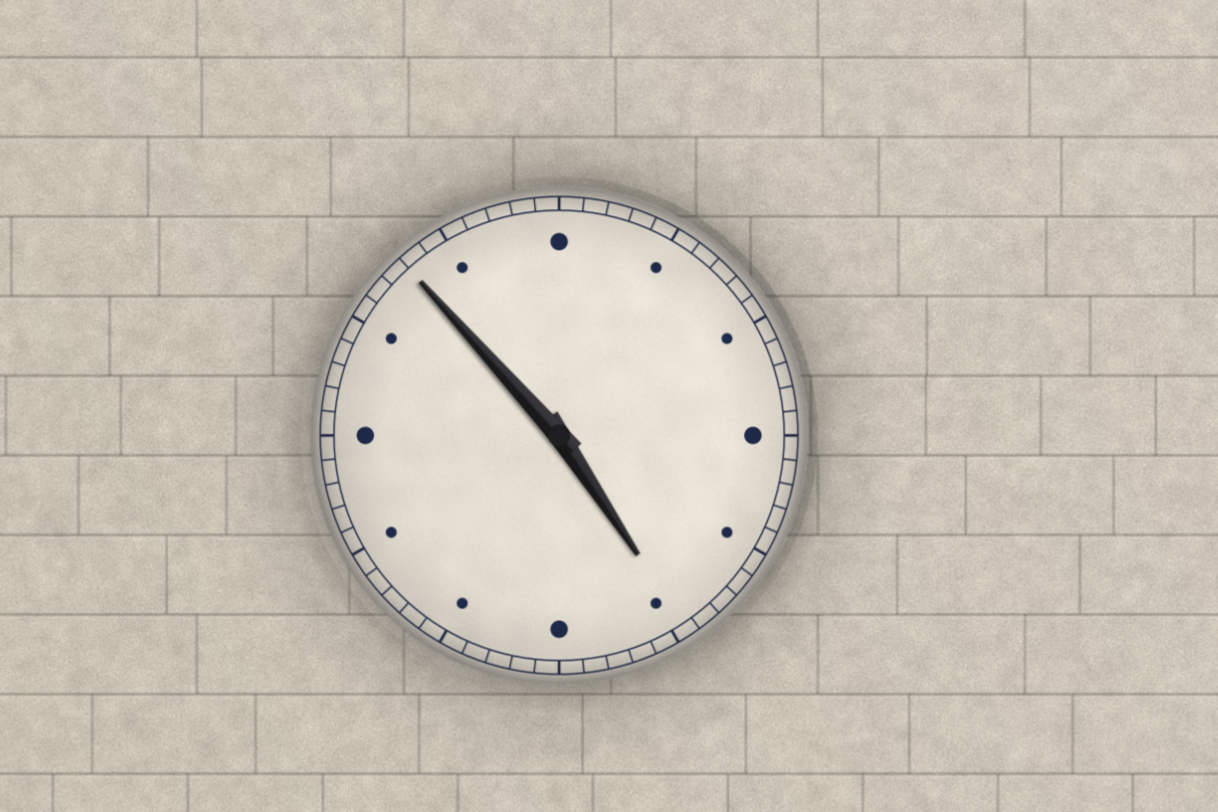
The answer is 4:53
